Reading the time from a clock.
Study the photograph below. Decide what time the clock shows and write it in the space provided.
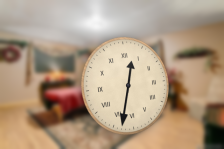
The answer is 12:33
